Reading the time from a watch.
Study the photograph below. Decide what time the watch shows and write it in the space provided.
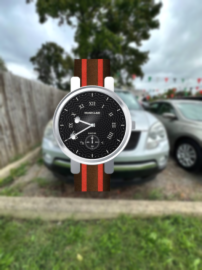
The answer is 9:40
